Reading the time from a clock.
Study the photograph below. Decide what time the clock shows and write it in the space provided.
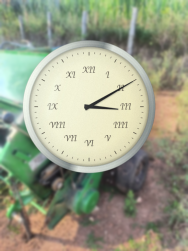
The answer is 3:10
